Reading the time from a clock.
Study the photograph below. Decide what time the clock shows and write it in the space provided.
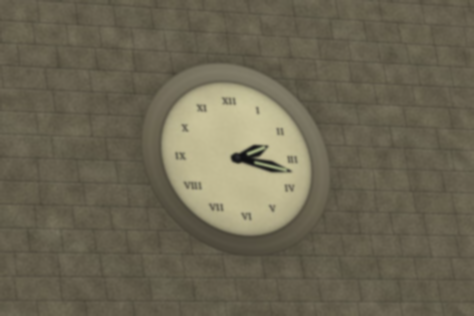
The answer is 2:17
